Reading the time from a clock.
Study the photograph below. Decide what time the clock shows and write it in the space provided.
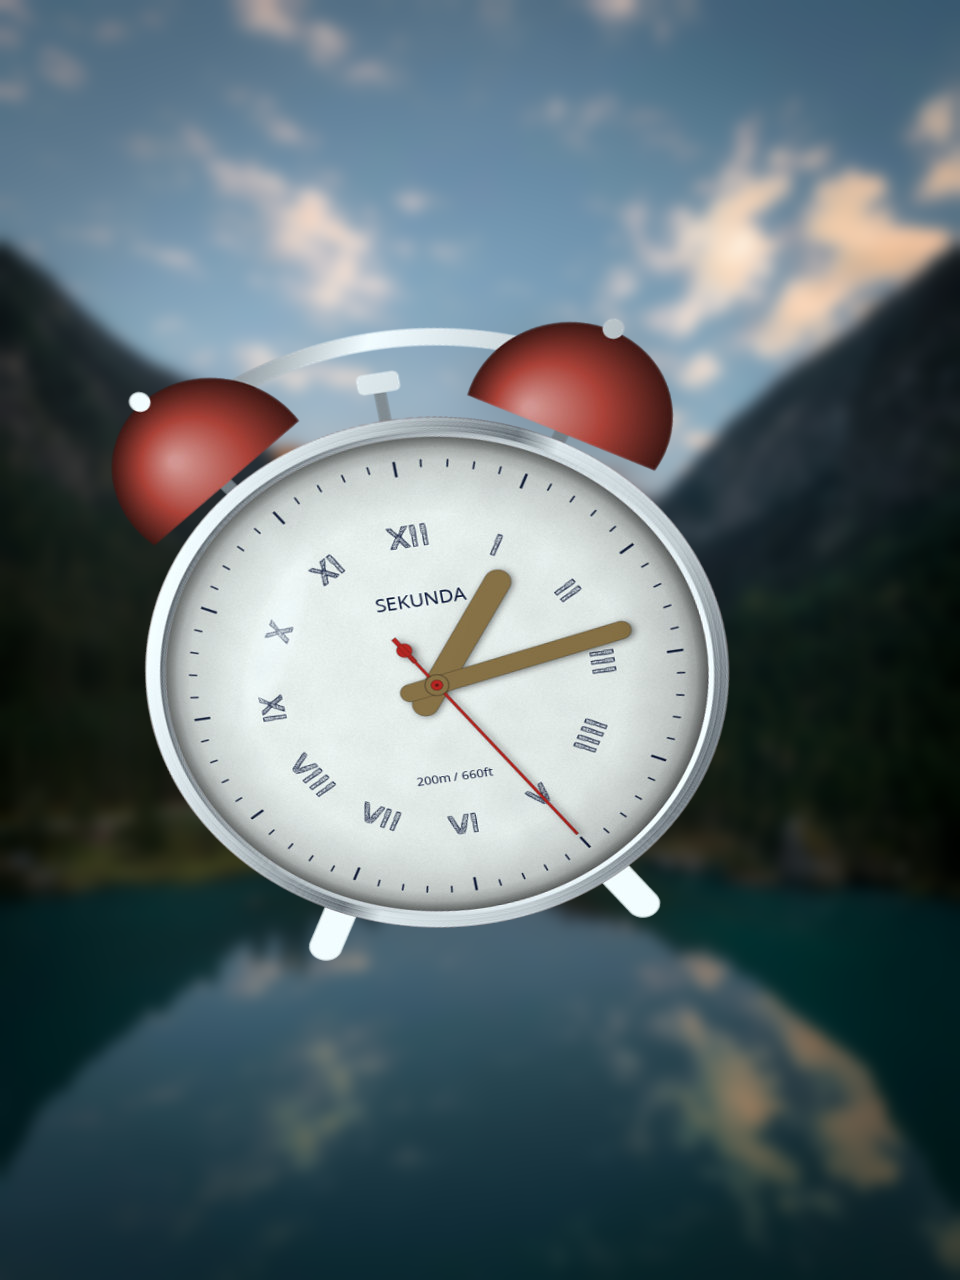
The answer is 1:13:25
